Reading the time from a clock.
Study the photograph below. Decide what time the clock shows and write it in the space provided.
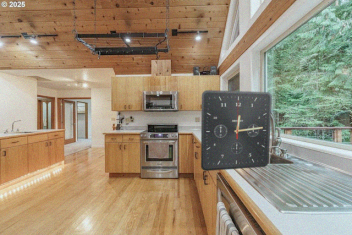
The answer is 12:14
